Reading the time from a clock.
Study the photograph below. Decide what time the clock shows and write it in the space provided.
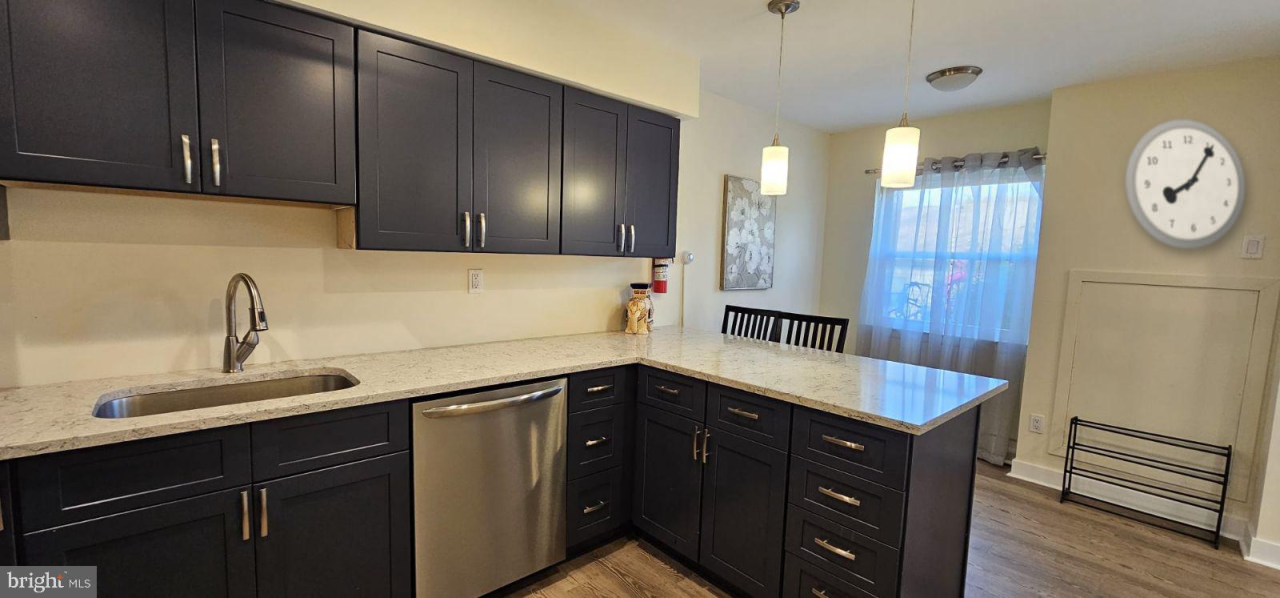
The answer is 8:06
